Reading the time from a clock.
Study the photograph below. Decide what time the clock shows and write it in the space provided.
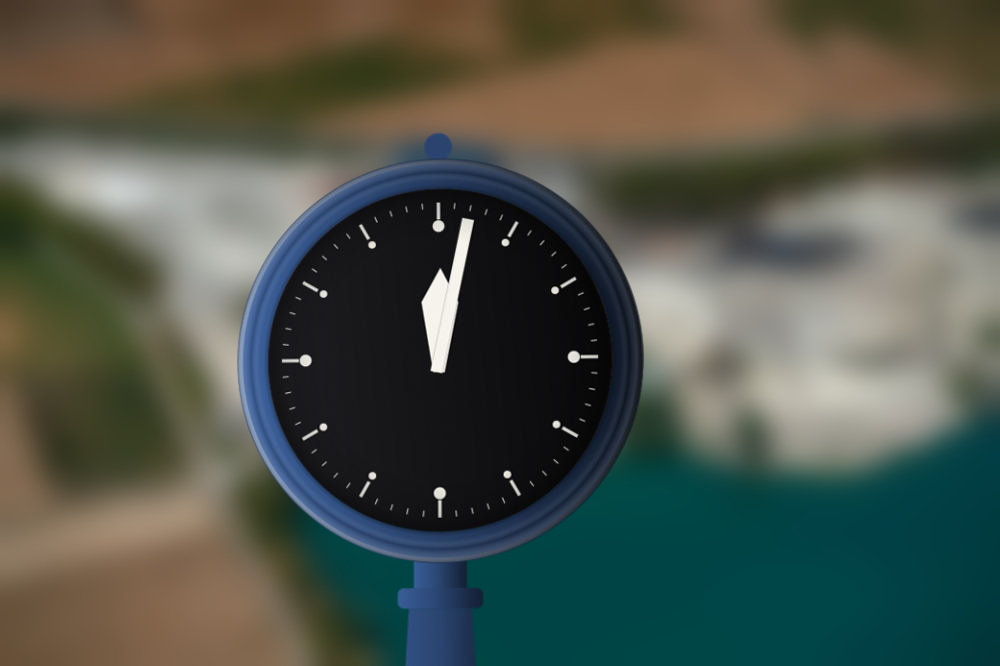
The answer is 12:02
